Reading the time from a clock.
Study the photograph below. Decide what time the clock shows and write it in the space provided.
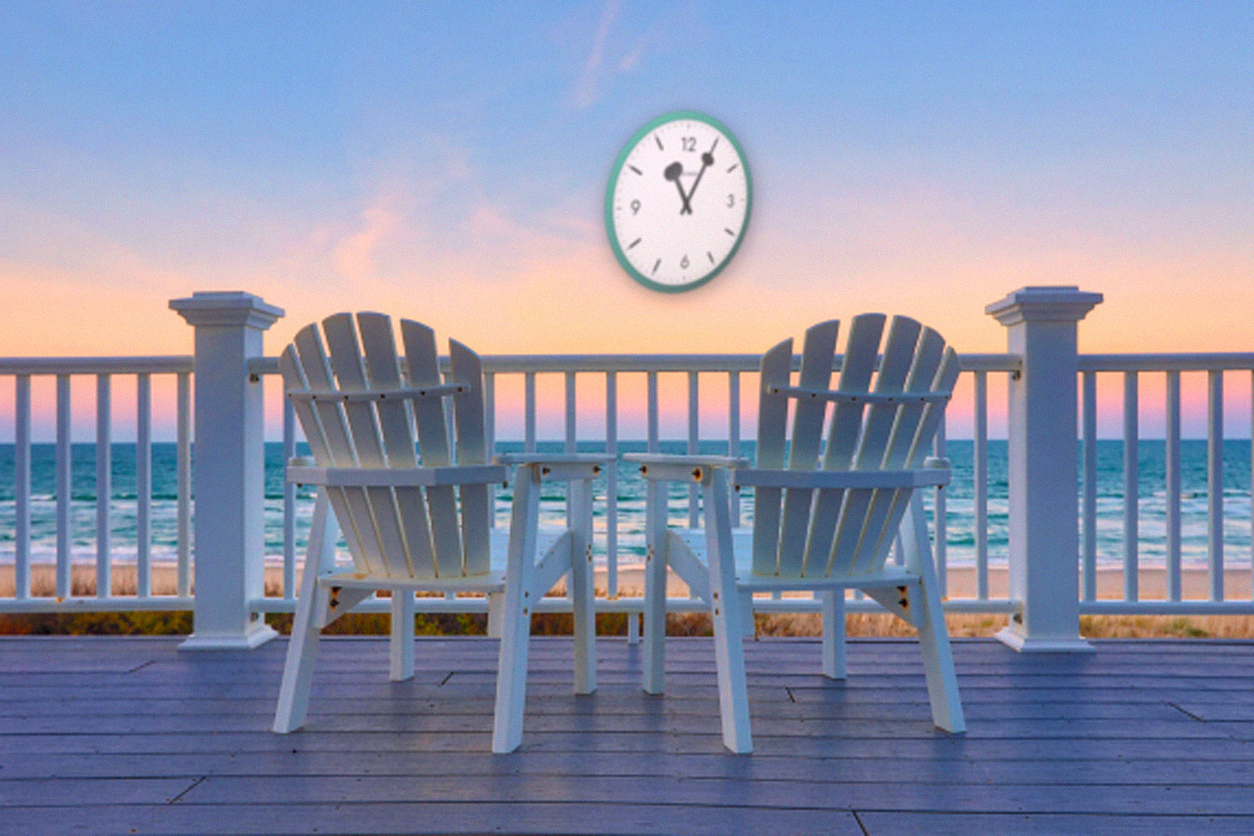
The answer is 11:05
